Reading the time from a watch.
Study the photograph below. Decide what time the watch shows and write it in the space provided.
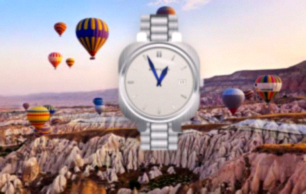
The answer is 12:56
